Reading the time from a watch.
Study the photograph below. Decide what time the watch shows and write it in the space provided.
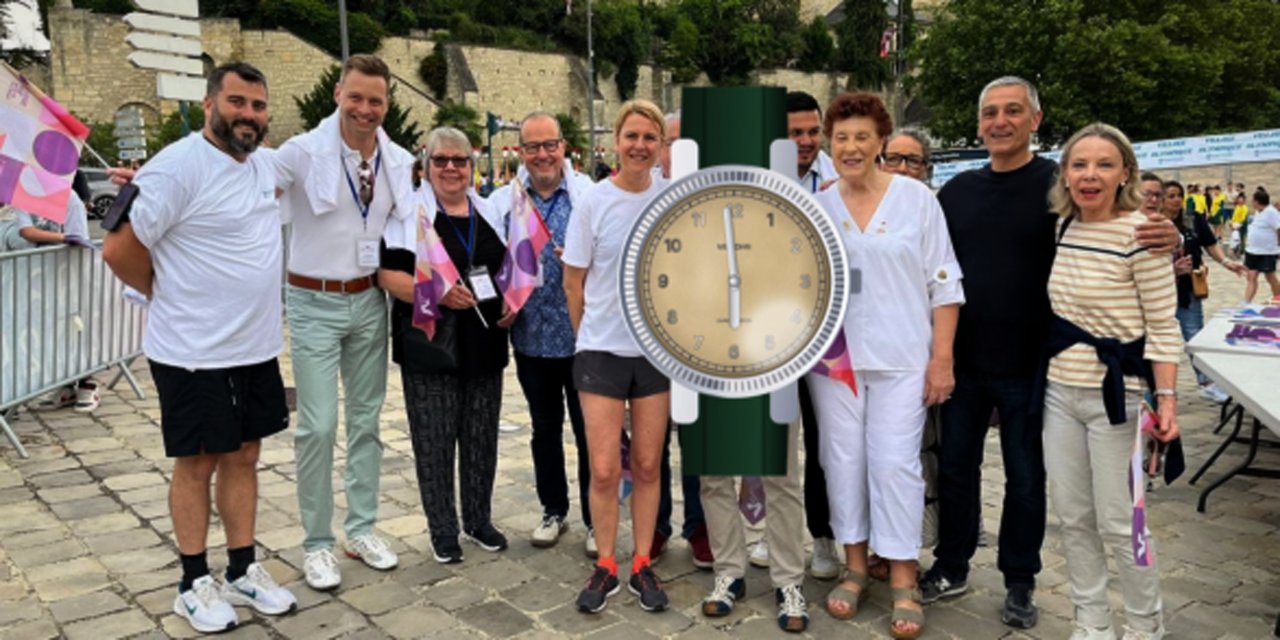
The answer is 5:59
